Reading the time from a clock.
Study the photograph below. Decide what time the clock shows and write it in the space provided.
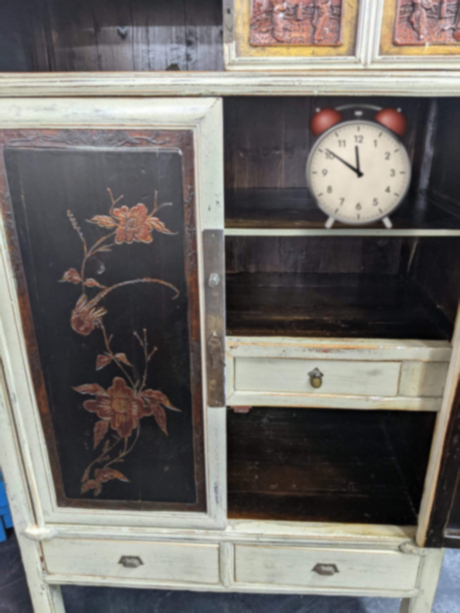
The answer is 11:51
